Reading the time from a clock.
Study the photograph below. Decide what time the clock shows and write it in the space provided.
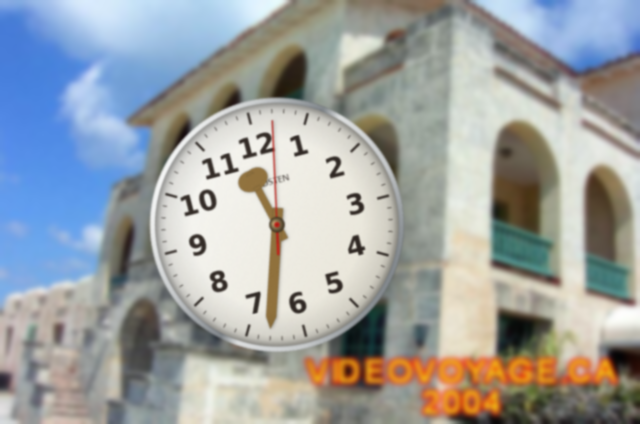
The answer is 11:33:02
